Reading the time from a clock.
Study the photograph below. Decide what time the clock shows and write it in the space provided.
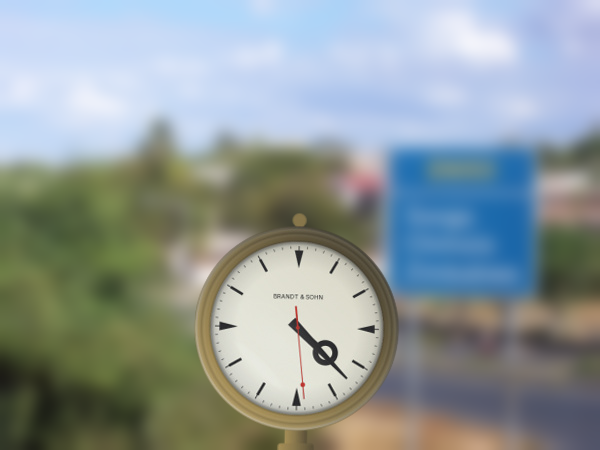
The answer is 4:22:29
